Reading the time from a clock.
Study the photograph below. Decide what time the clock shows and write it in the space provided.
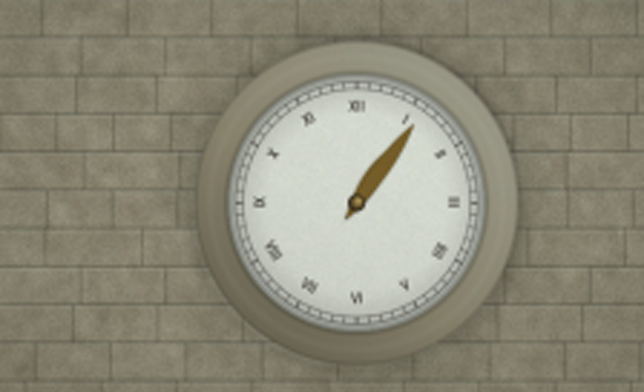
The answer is 1:06
